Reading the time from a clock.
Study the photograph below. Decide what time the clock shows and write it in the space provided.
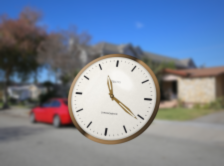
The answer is 11:21
